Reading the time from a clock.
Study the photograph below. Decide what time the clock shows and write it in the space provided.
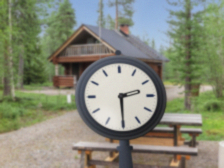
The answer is 2:30
